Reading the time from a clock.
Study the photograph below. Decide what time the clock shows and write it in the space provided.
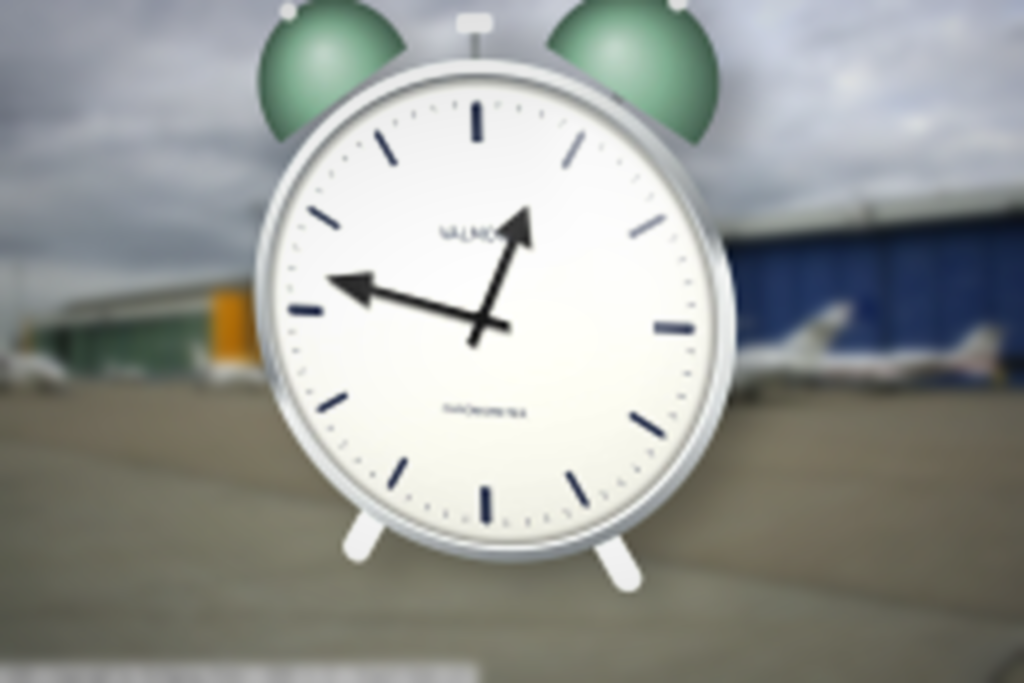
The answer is 12:47
